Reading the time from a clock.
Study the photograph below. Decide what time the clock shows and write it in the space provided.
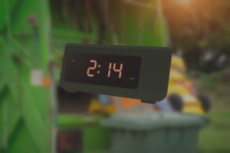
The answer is 2:14
